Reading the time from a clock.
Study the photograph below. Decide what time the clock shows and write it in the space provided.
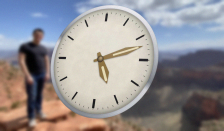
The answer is 5:12
